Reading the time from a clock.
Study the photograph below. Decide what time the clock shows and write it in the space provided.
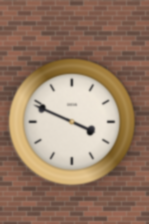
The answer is 3:49
